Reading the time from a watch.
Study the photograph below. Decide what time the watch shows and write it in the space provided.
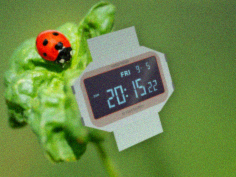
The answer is 20:15:22
